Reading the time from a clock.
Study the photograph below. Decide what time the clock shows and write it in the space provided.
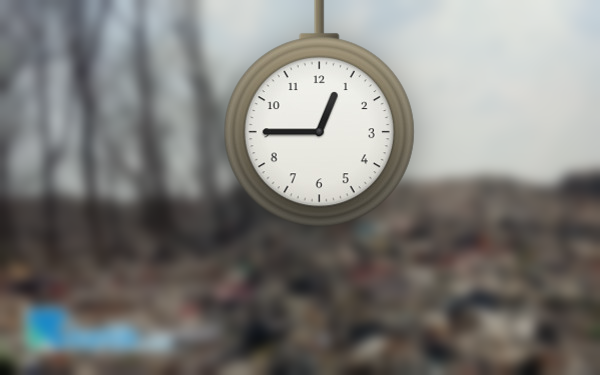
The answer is 12:45
